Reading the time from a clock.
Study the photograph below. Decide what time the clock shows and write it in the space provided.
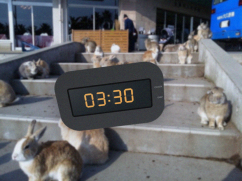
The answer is 3:30
